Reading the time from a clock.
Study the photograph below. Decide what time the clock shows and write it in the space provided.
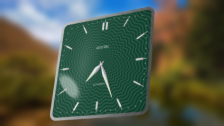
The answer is 7:26
